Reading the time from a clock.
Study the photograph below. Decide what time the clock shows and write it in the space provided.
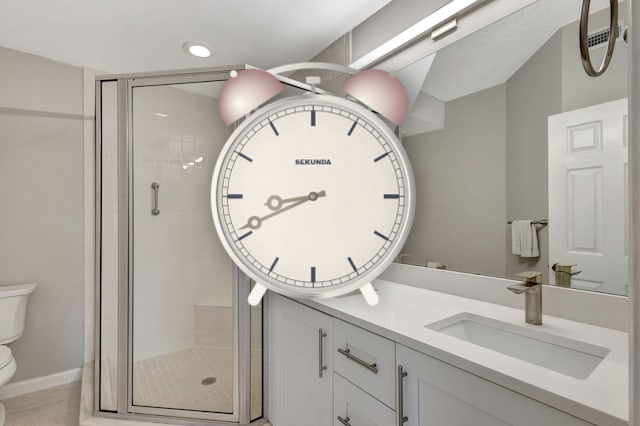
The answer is 8:41
